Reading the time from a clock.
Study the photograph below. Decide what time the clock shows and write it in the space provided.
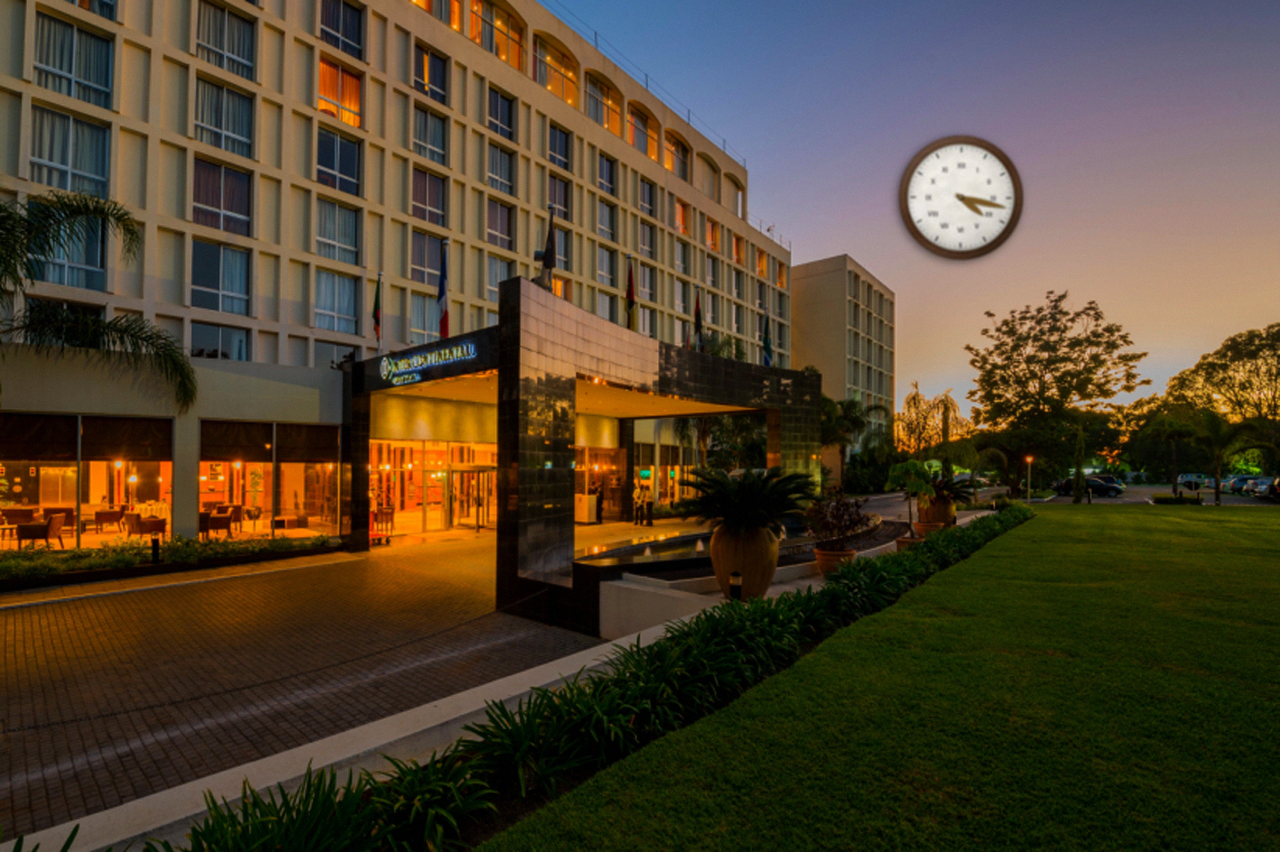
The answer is 4:17
